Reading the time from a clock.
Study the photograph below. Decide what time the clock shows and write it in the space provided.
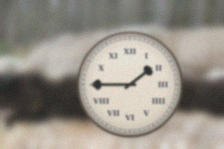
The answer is 1:45
